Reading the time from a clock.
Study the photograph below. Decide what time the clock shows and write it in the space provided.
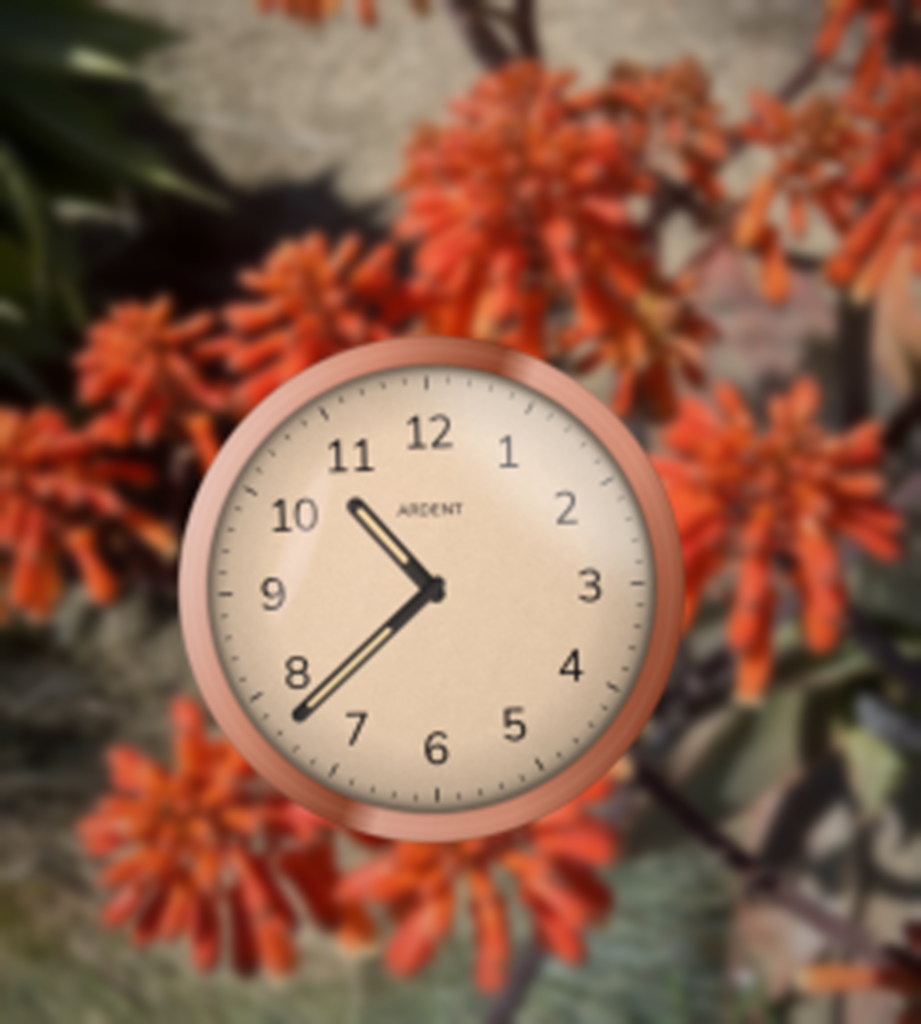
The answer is 10:38
